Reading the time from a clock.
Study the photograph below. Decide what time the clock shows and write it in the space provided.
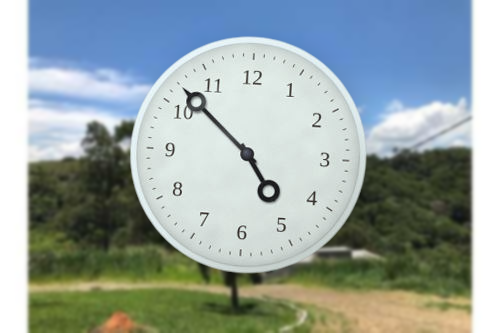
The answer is 4:52
